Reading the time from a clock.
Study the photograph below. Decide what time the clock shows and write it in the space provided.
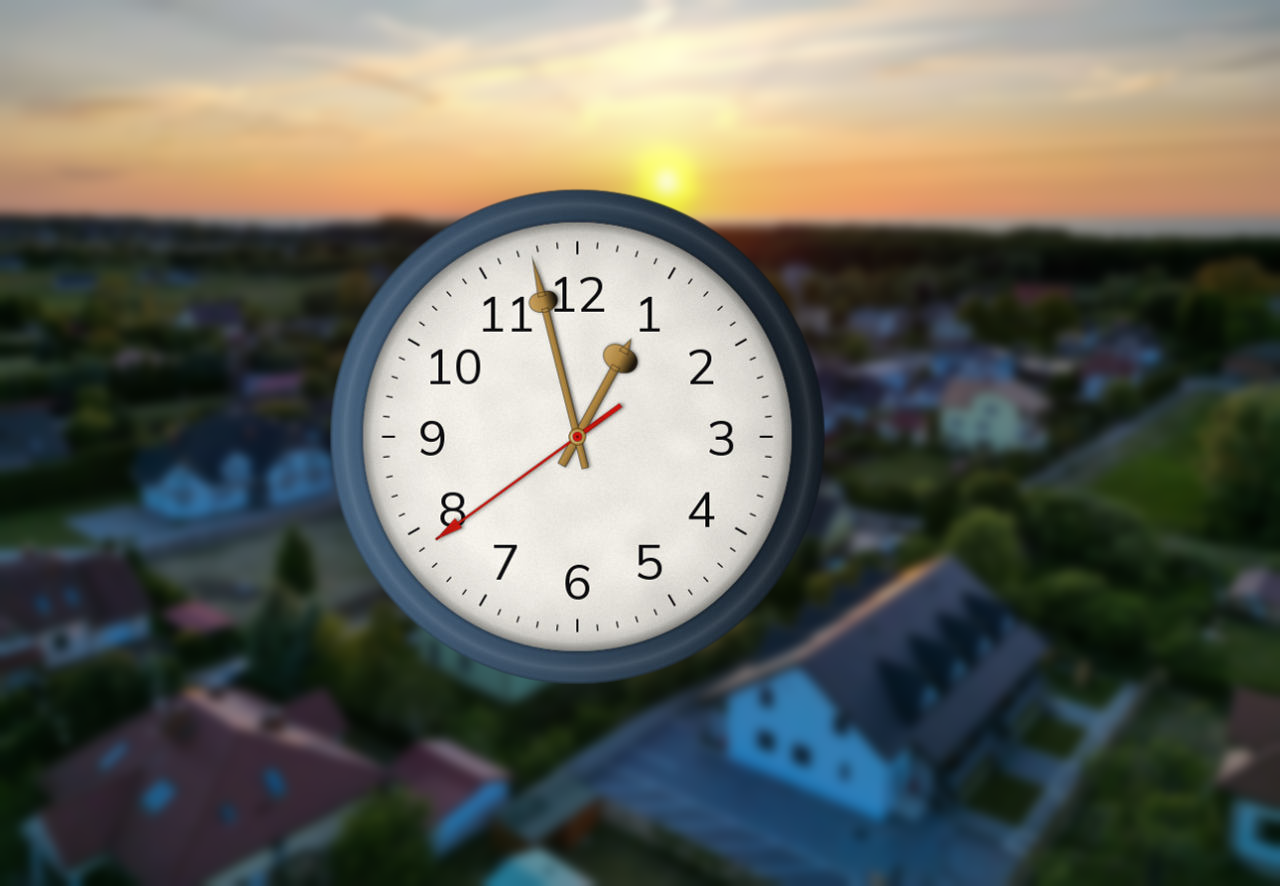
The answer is 12:57:39
